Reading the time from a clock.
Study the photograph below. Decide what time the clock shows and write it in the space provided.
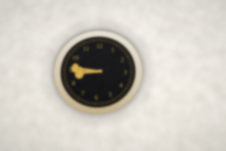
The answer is 8:46
